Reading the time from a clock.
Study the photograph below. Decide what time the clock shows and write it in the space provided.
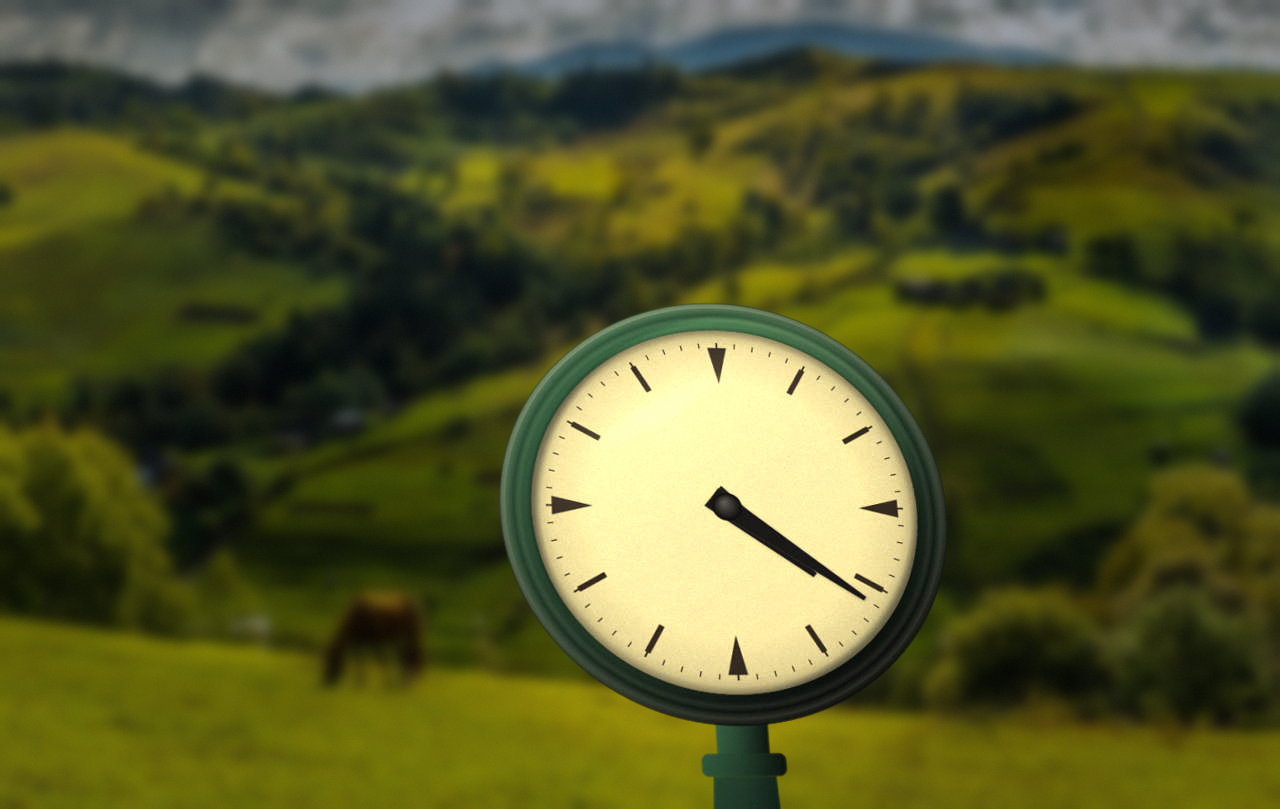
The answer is 4:21
